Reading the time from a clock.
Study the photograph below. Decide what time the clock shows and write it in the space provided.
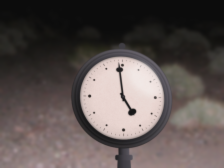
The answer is 4:59
